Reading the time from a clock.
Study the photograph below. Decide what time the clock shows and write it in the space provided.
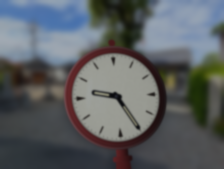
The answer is 9:25
